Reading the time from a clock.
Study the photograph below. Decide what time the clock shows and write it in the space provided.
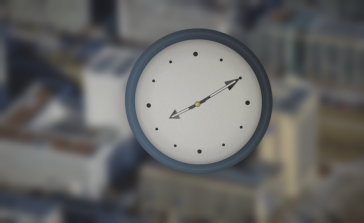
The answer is 8:10
